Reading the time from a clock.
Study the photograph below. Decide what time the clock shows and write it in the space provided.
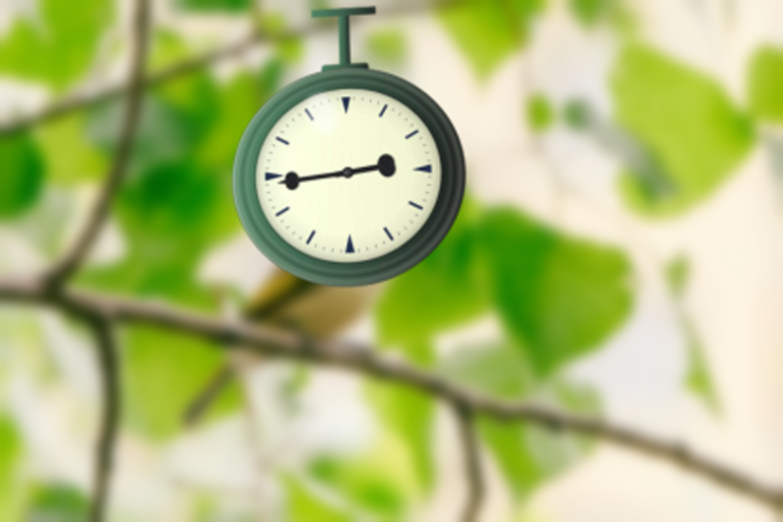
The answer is 2:44
